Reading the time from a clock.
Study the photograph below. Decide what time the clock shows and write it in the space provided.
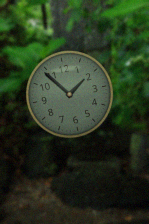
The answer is 1:54
